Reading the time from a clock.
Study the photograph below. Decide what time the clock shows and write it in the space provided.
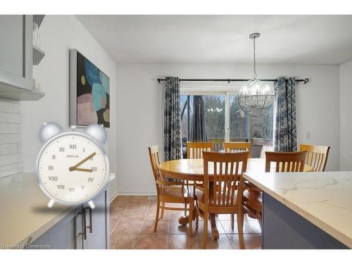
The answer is 3:09
